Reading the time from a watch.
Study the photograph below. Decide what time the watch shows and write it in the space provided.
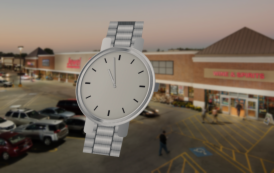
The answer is 10:58
